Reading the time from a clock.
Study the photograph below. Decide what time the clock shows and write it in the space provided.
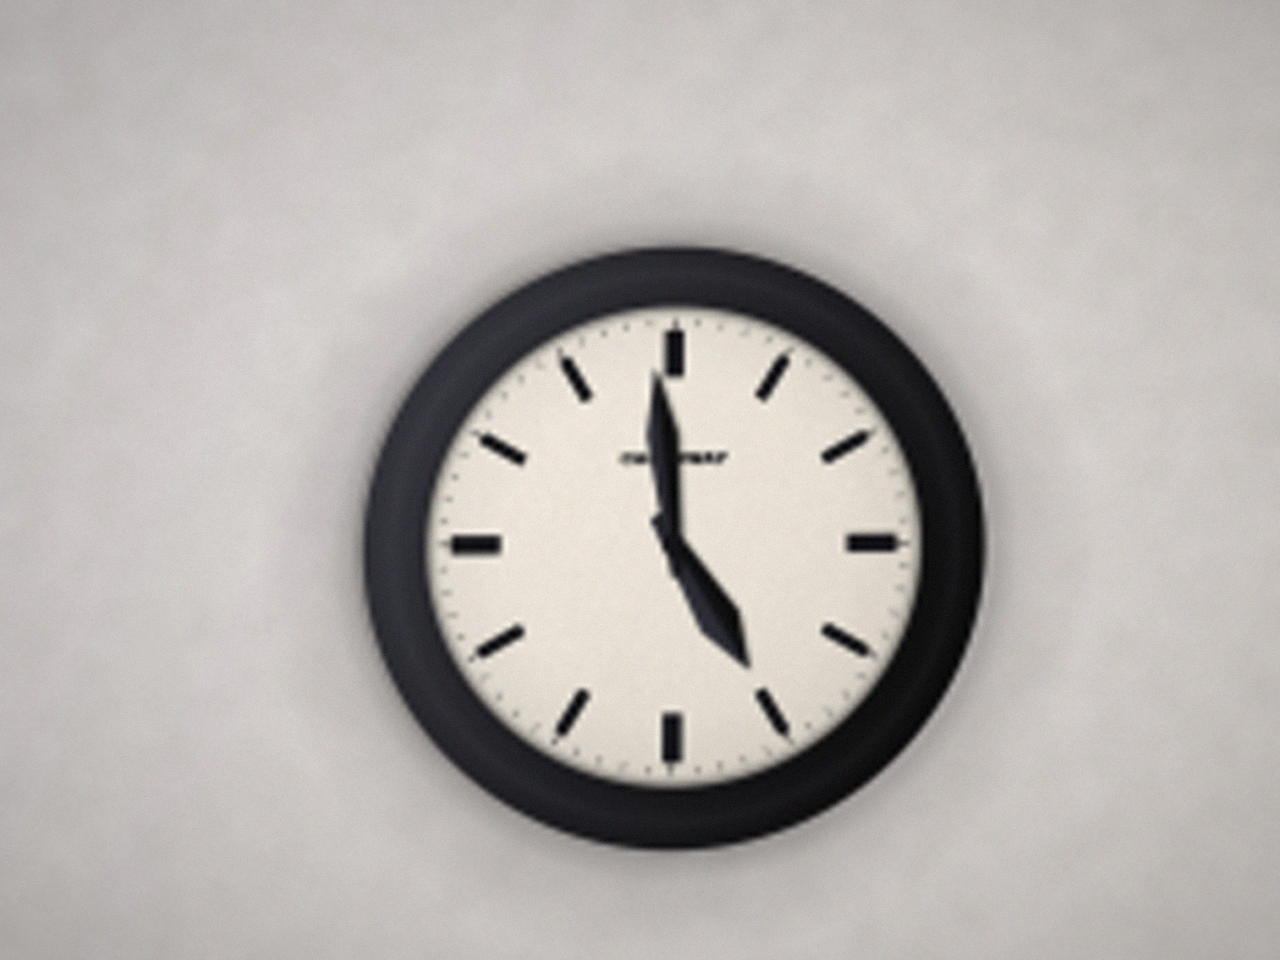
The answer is 4:59
